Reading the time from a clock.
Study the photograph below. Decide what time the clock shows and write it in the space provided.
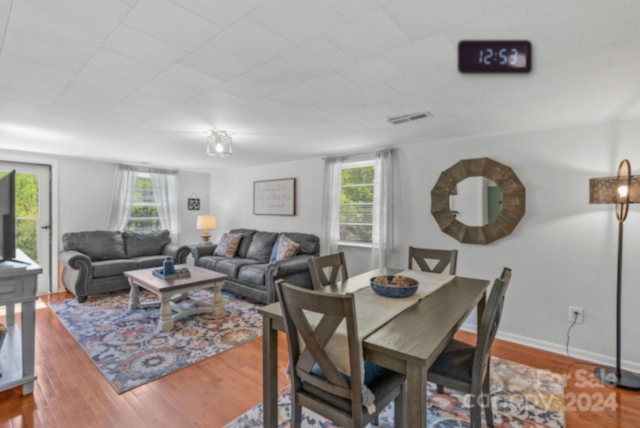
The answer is 12:53
